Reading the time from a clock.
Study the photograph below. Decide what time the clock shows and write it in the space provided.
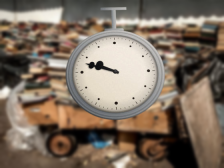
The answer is 9:48
